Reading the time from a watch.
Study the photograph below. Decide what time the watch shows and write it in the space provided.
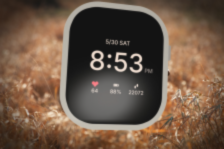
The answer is 8:53
